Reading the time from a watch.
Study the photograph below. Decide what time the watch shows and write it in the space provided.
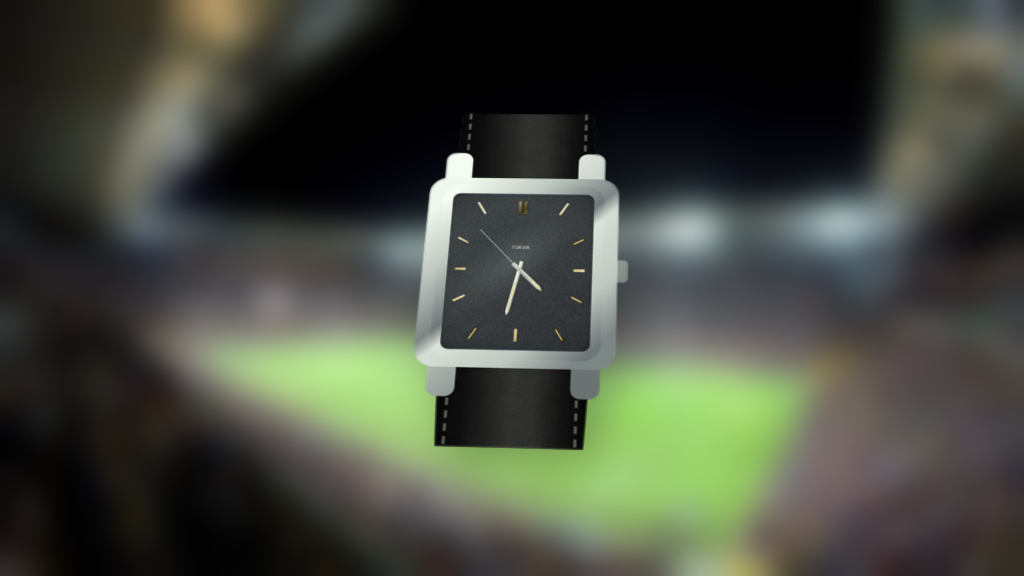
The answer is 4:31:53
